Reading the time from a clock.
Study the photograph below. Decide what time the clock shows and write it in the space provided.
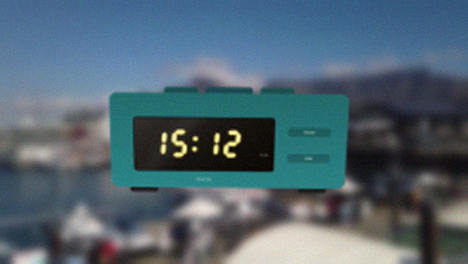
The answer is 15:12
